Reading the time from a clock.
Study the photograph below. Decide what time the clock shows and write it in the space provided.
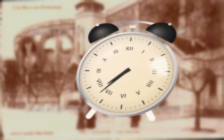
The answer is 7:37
